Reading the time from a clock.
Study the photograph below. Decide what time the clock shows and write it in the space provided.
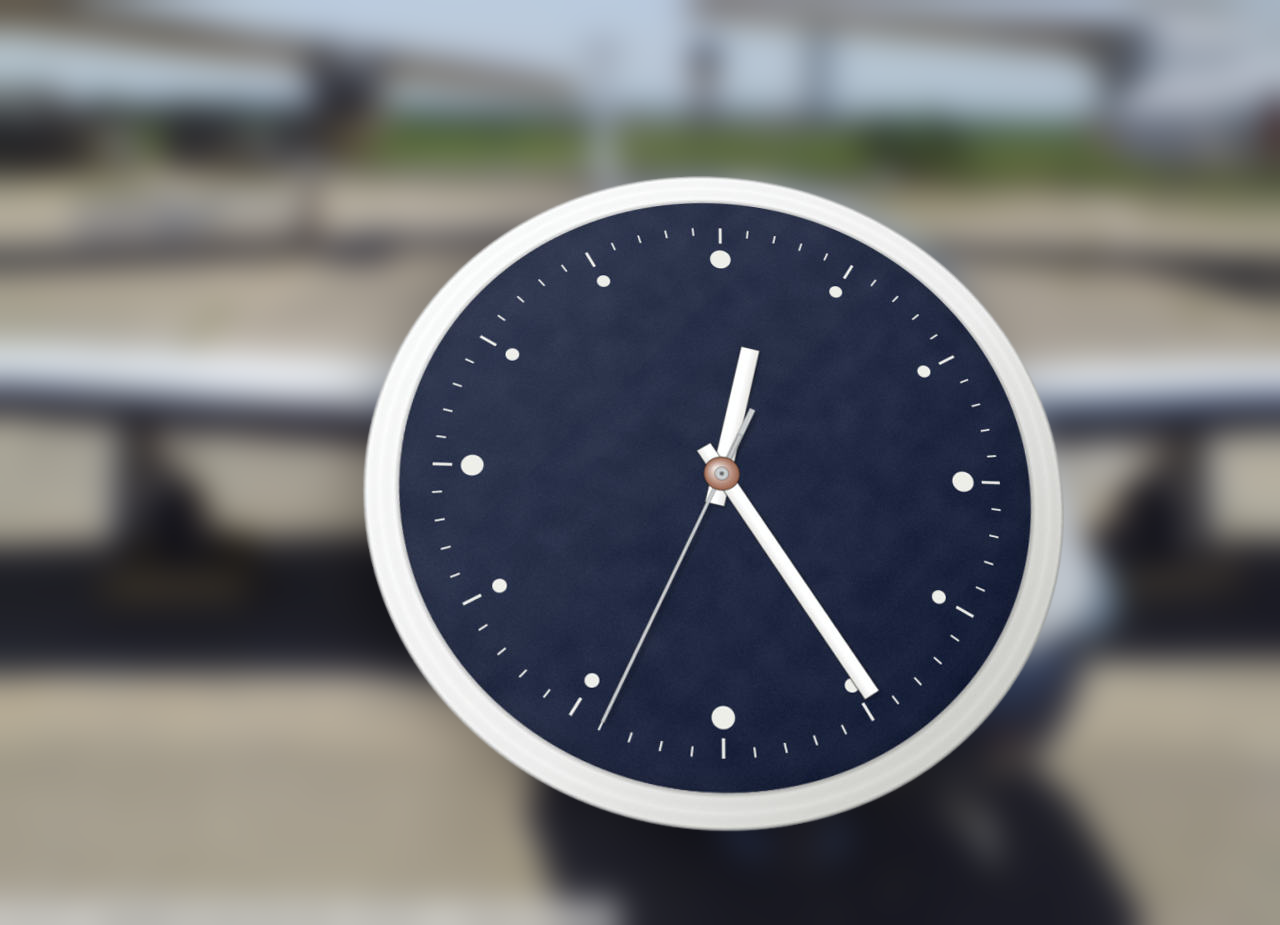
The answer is 12:24:34
